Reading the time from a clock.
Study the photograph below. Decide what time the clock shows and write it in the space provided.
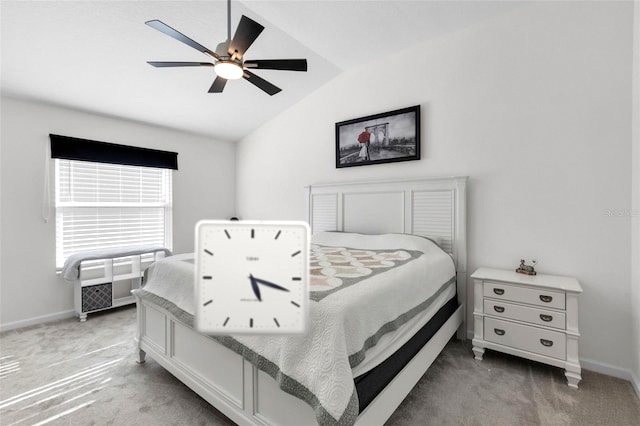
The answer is 5:18
